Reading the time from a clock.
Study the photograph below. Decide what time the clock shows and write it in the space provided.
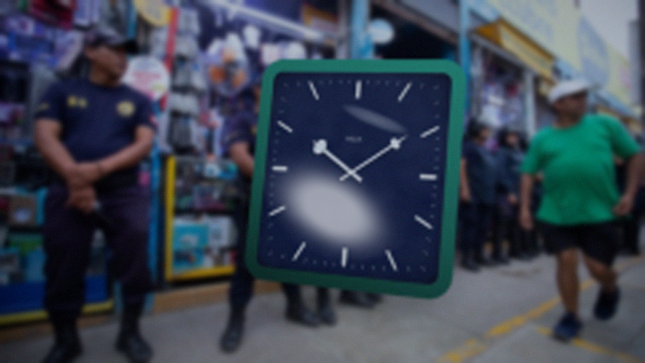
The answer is 10:09
